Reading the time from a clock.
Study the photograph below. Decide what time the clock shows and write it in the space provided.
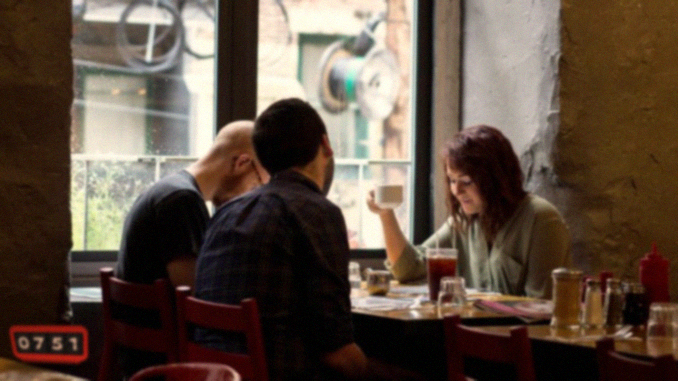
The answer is 7:51
